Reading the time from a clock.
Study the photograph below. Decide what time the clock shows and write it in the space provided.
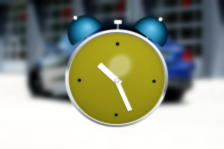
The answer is 10:26
